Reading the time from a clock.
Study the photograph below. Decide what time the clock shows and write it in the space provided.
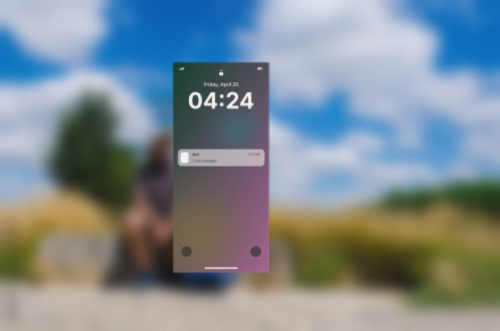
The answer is 4:24
